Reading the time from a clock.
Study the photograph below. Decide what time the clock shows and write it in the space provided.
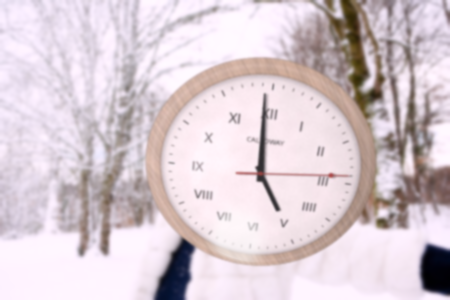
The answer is 4:59:14
